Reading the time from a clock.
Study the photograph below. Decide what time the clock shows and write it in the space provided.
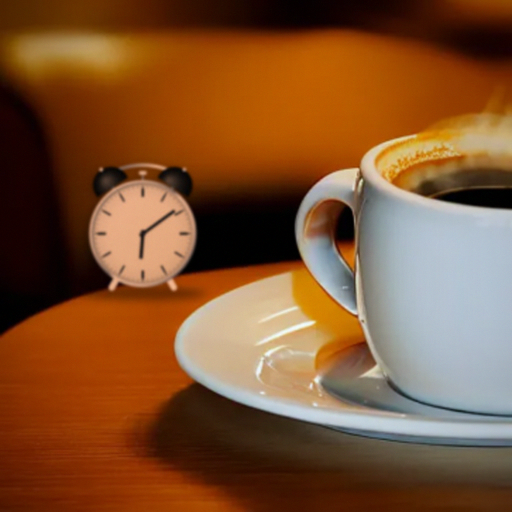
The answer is 6:09
